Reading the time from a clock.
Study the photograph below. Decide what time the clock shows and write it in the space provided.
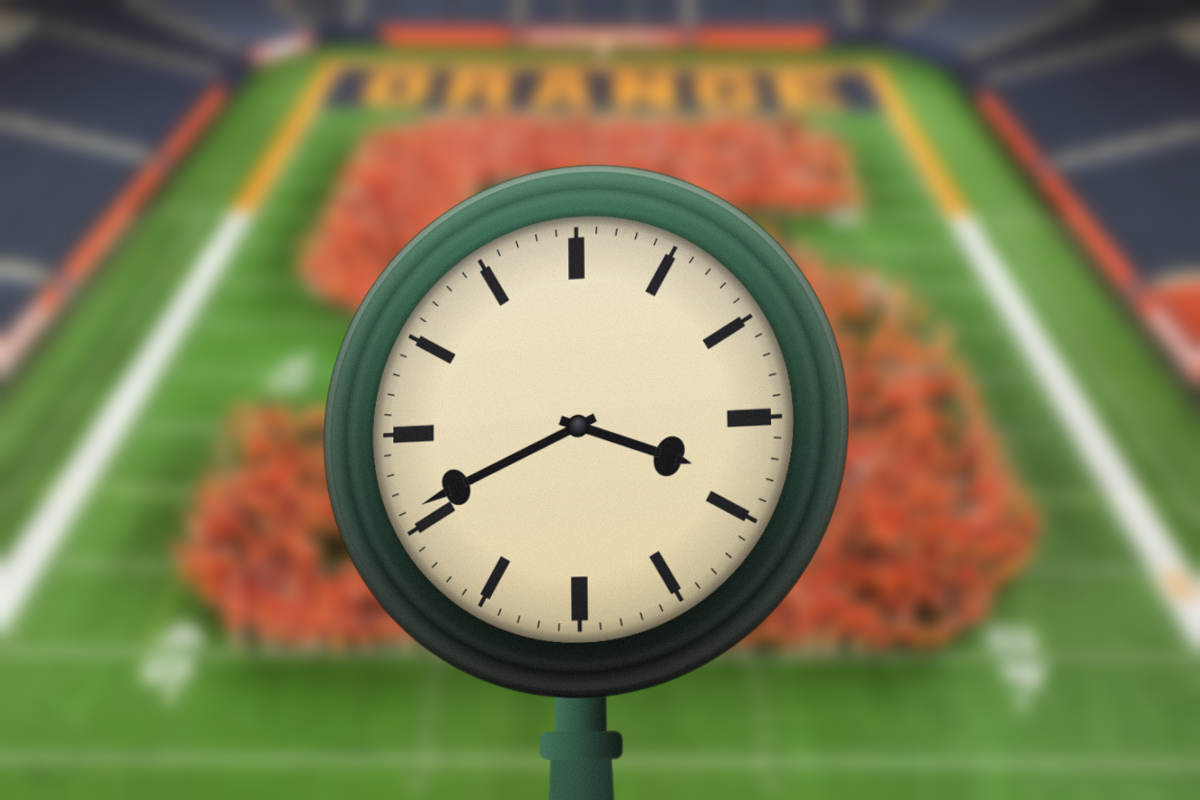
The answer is 3:41
